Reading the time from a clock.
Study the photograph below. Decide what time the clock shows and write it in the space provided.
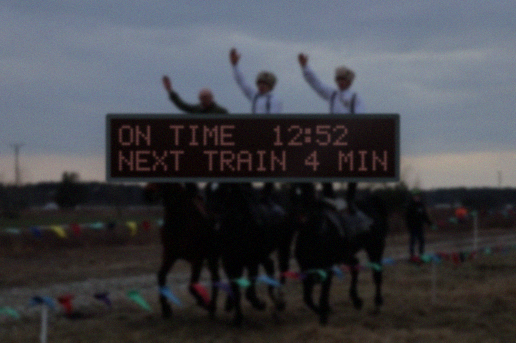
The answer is 12:52
